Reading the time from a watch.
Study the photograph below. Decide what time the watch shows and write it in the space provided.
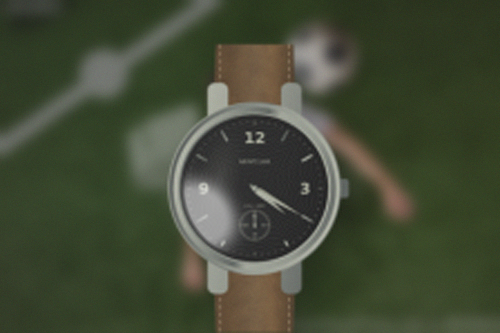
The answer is 4:20
